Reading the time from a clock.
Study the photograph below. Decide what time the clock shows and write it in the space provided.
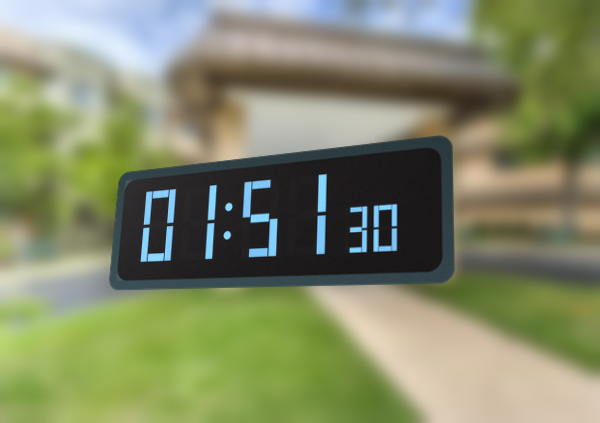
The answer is 1:51:30
